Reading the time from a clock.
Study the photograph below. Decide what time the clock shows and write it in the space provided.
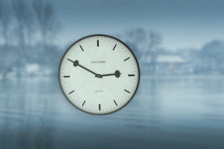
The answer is 2:50
